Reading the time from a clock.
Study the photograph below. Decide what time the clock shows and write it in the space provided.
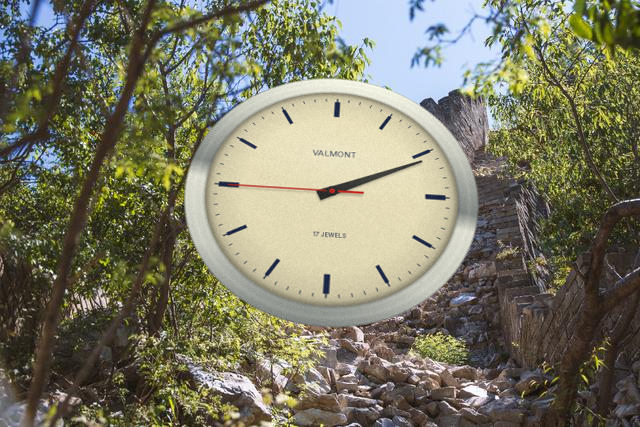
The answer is 2:10:45
